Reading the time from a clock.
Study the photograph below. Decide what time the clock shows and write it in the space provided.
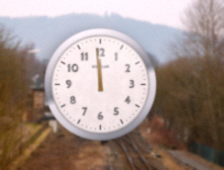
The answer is 11:59
